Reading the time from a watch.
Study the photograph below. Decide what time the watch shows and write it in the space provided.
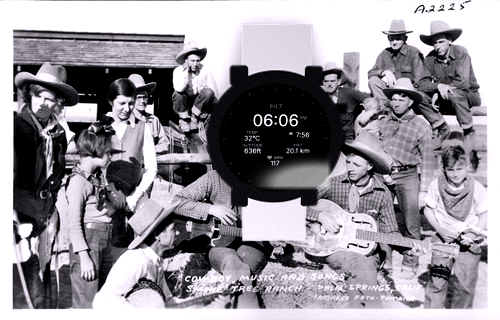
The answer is 6:06
